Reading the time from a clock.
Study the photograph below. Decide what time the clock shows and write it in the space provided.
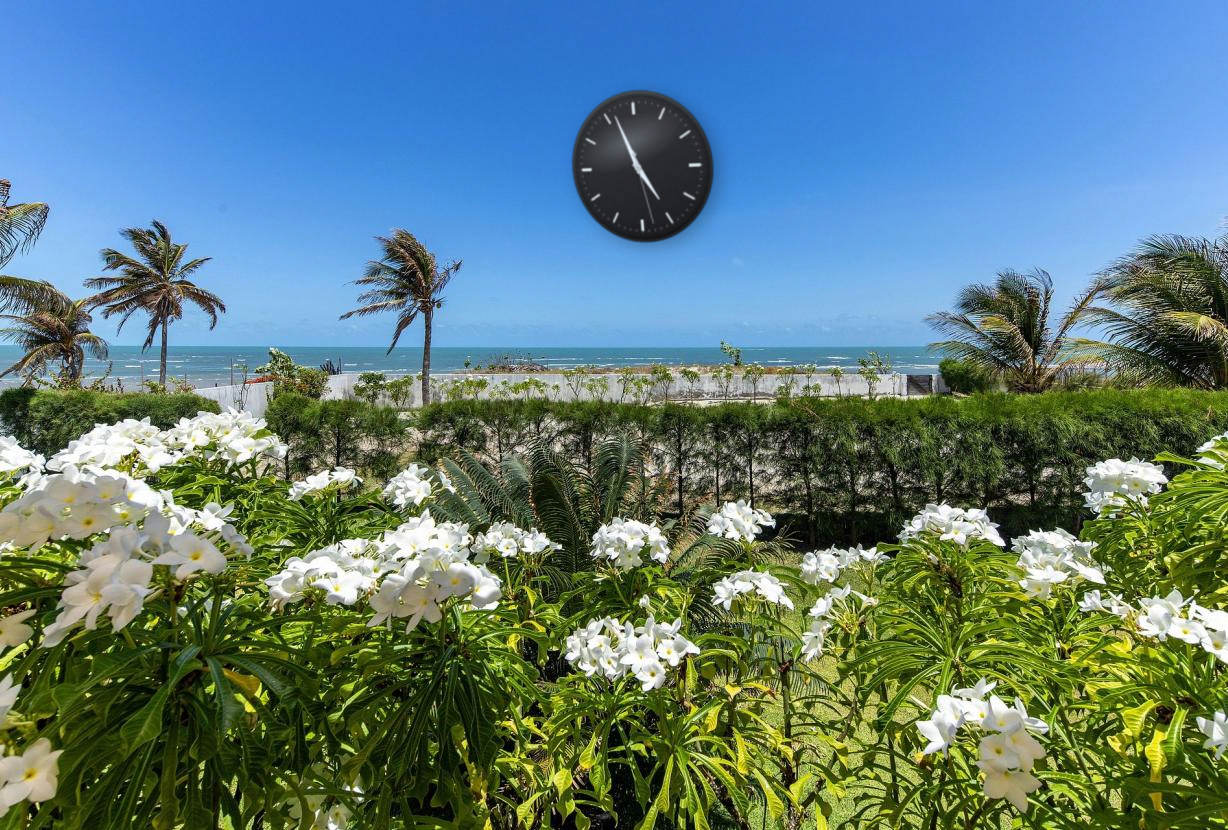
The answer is 4:56:28
